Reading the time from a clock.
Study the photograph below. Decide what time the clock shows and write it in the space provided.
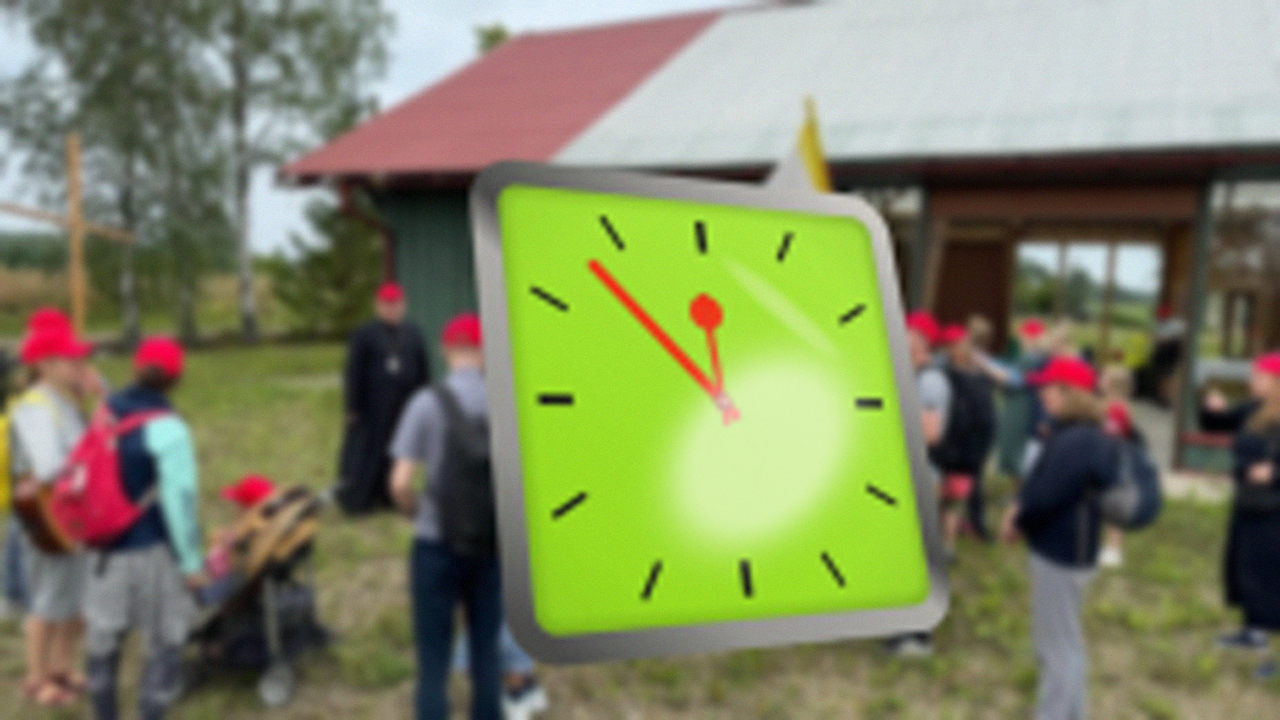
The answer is 11:53
